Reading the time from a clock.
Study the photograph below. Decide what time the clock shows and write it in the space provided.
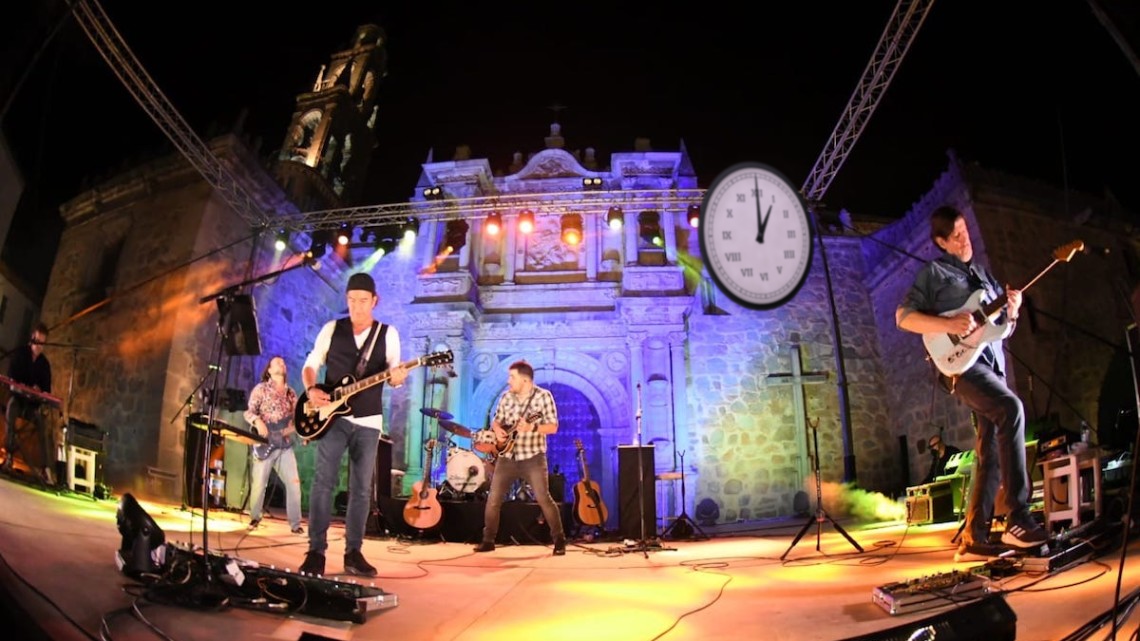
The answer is 1:00
